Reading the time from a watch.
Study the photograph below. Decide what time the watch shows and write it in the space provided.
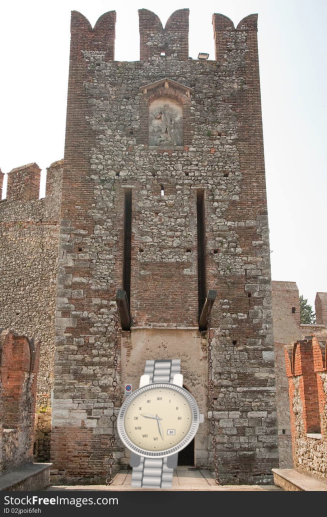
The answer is 9:27
